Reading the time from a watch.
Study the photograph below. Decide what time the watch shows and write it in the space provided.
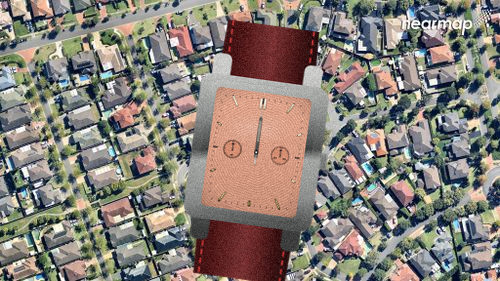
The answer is 12:00
